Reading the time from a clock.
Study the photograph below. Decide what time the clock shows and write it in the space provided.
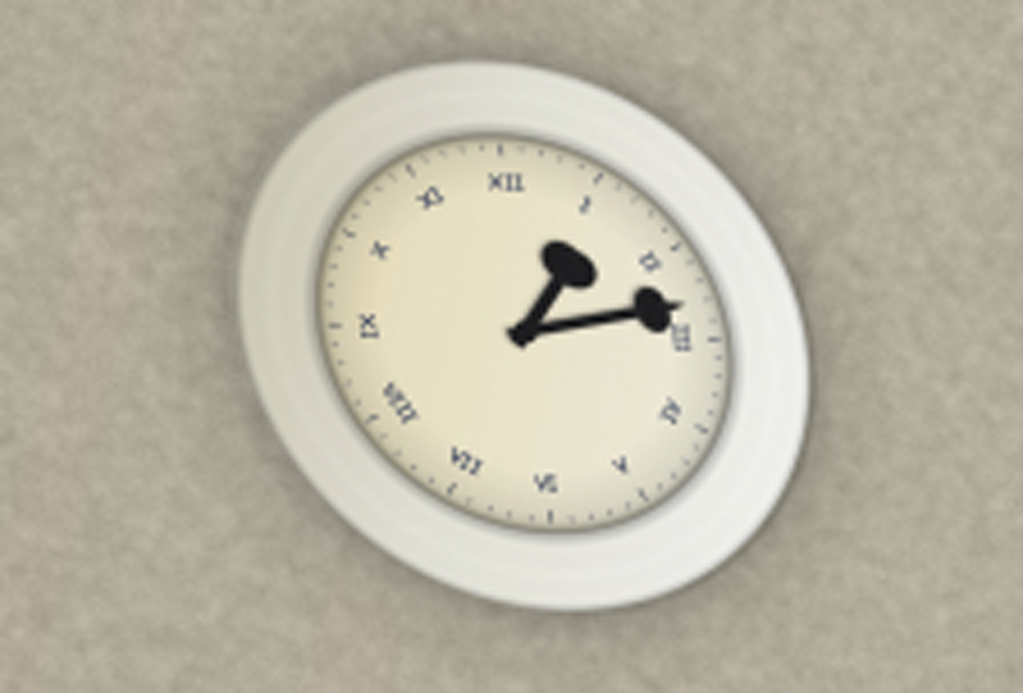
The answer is 1:13
